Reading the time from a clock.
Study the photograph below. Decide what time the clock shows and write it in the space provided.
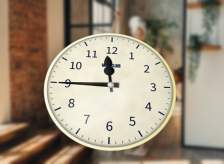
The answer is 11:45
